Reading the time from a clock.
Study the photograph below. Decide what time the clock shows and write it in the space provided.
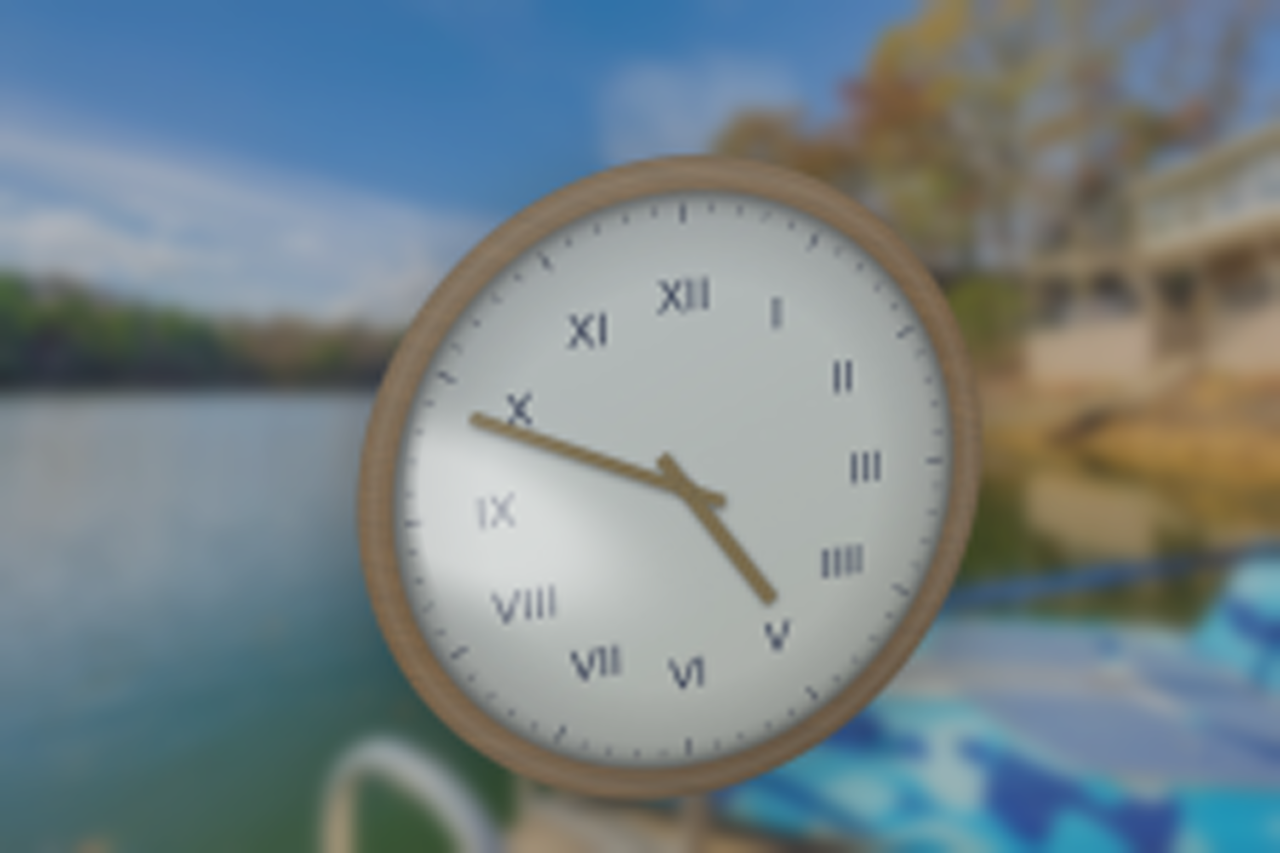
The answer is 4:49
